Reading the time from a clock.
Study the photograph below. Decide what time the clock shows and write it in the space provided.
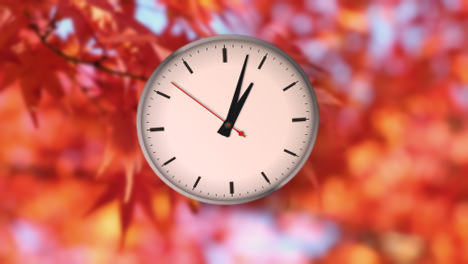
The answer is 1:02:52
